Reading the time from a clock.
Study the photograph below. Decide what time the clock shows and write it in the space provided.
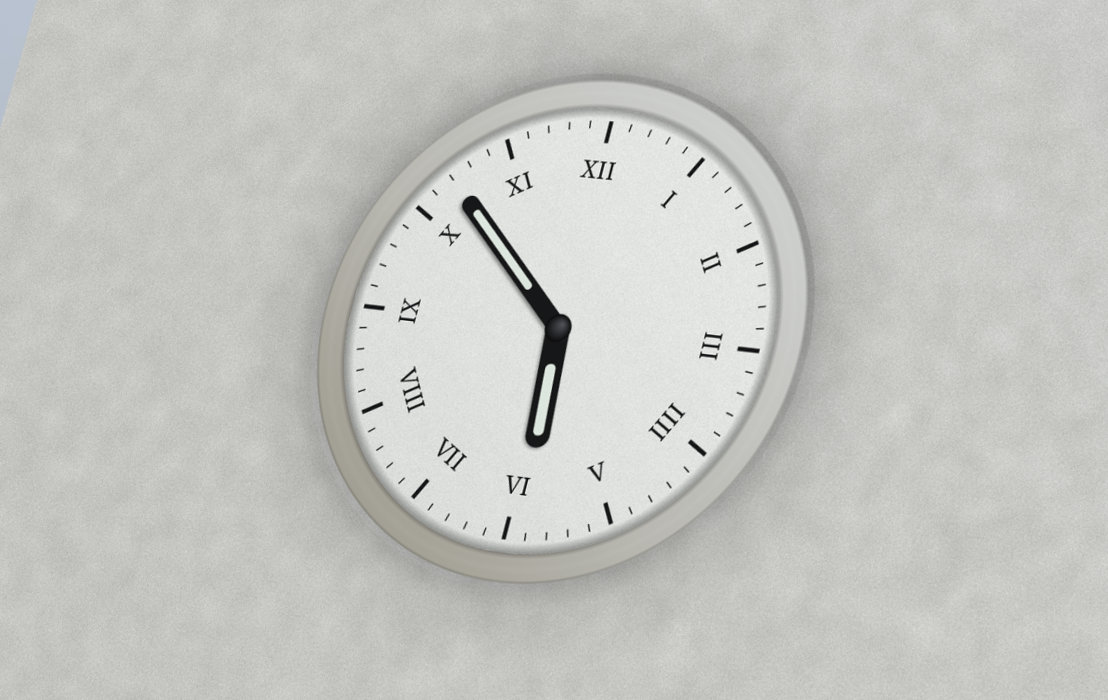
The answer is 5:52
